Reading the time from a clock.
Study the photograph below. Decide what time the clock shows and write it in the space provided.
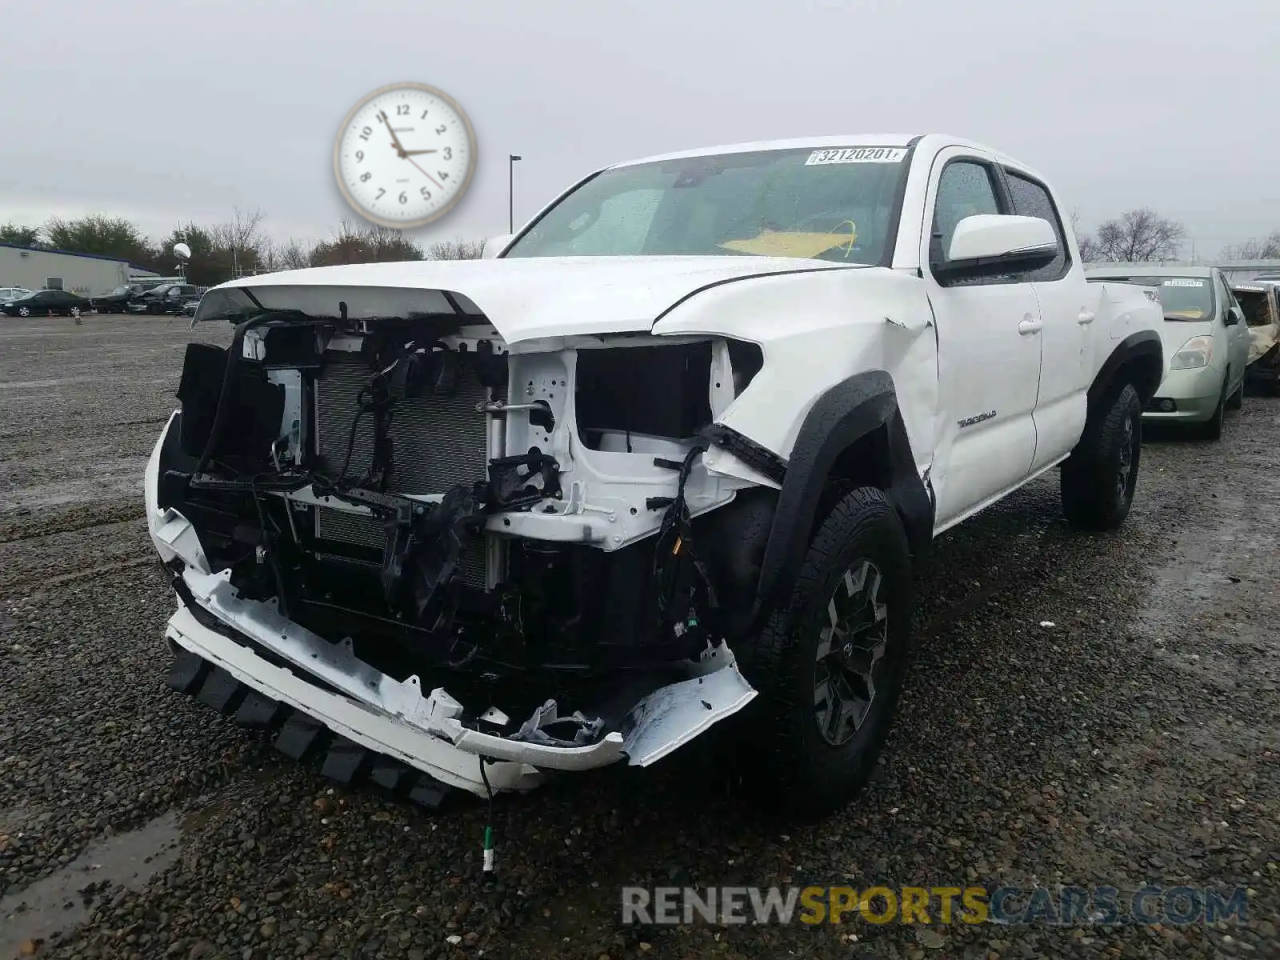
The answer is 2:55:22
